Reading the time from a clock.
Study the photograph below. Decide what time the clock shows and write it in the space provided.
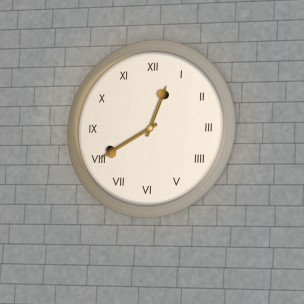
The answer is 12:40
